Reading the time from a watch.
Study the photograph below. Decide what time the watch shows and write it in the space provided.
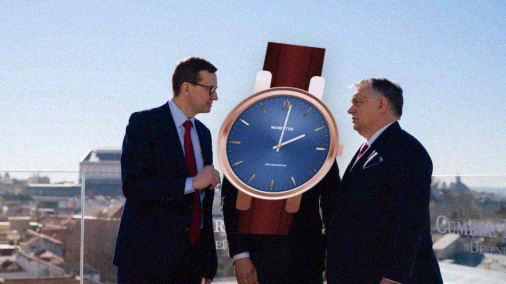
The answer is 2:01
